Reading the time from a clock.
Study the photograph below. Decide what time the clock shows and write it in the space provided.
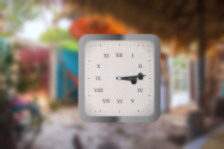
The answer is 3:14
